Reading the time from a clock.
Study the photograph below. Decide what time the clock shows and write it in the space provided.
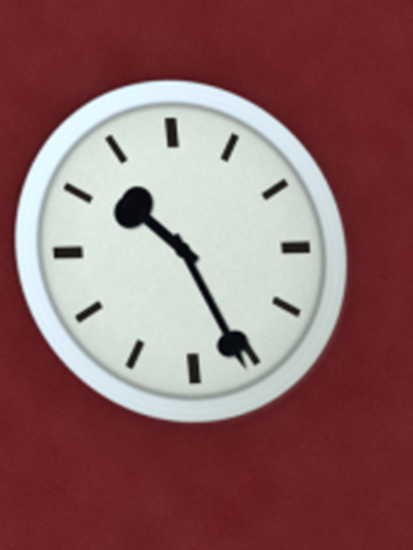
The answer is 10:26
